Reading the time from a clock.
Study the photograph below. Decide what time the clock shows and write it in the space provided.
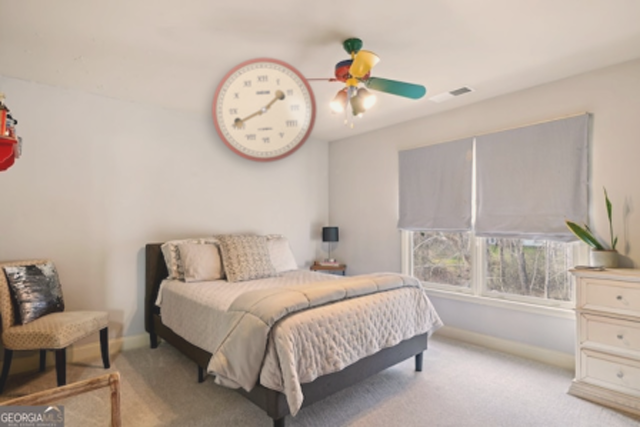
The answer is 1:41
